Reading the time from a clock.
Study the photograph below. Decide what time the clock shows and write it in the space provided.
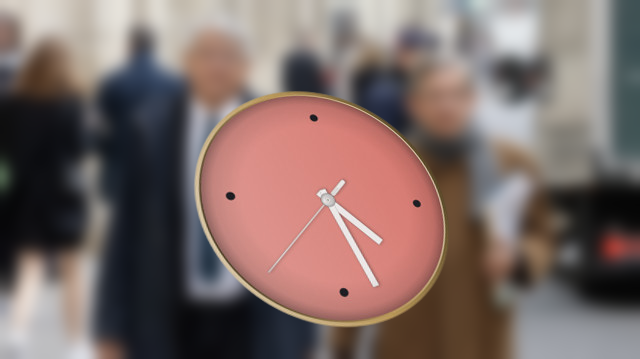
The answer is 4:26:37
